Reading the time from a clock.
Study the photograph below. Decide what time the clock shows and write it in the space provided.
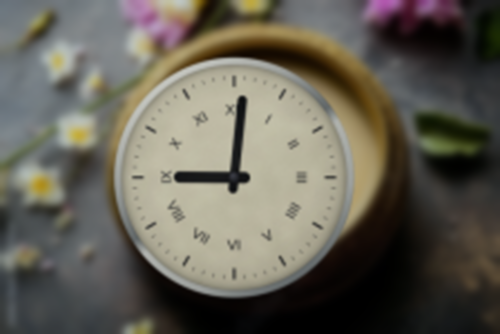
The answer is 9:01
